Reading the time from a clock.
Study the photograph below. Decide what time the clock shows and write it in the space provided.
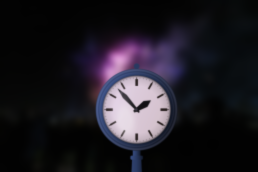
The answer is 1:53
